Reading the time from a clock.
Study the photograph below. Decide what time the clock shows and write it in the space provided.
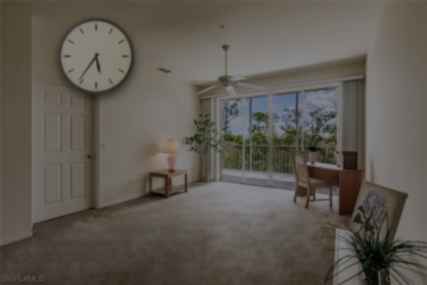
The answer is 5:36
